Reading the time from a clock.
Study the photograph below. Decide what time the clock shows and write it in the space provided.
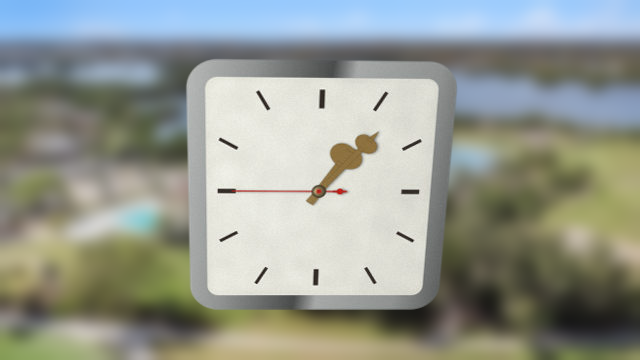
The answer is 1:06:45
